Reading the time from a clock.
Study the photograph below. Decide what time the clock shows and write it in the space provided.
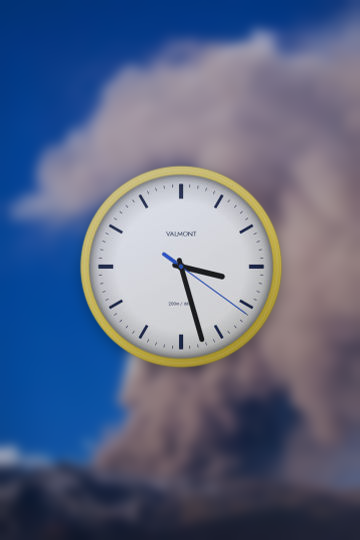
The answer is 3:27:21
